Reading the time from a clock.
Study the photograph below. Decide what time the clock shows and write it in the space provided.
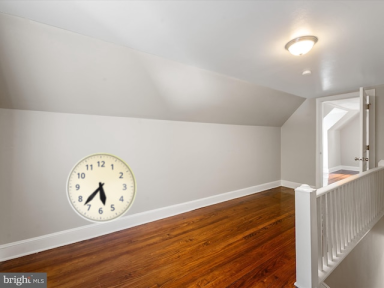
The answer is 5:37
